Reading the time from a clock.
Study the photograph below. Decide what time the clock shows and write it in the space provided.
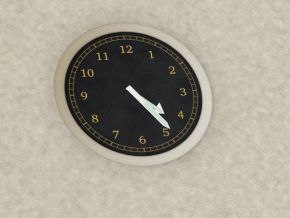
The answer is 4:24
